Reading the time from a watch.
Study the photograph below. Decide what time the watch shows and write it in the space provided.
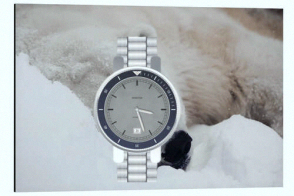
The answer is 3:27
